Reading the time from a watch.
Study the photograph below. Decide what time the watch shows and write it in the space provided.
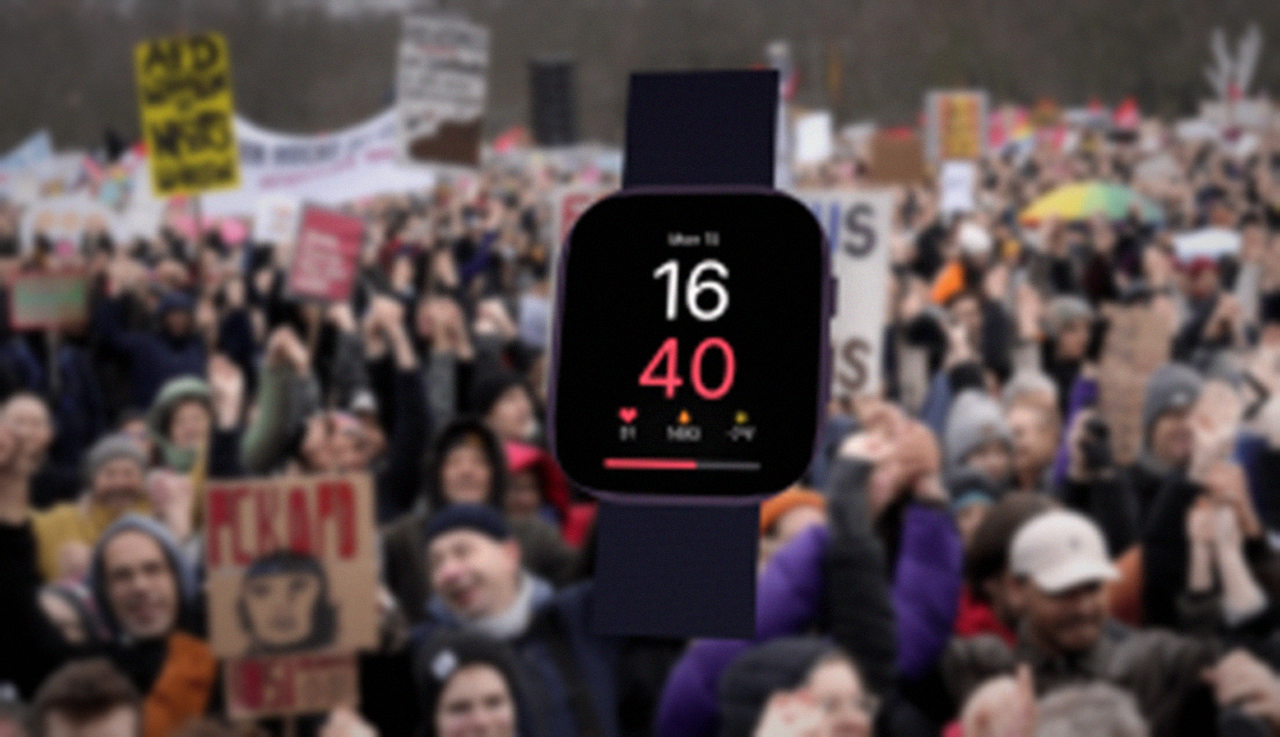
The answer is 16:40
